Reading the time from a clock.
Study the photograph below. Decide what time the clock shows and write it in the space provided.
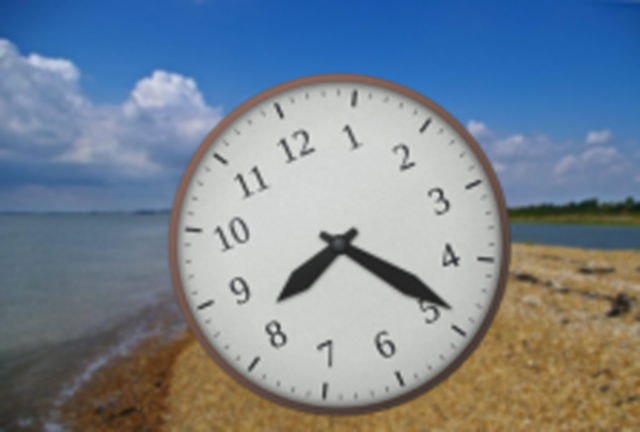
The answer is 8:24
